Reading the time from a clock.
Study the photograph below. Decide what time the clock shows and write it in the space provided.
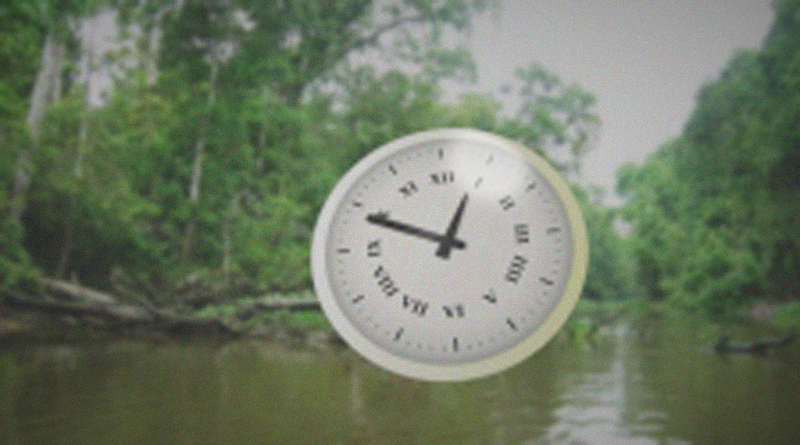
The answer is 12:49
